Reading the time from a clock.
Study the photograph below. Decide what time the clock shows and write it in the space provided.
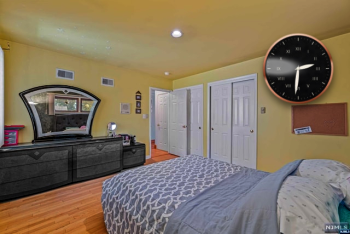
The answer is 2:31
